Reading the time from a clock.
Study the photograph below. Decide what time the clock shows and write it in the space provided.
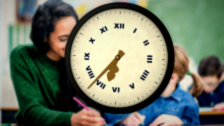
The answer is 6:37
